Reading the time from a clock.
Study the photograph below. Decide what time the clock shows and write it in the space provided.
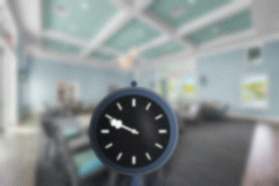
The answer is 9:49
